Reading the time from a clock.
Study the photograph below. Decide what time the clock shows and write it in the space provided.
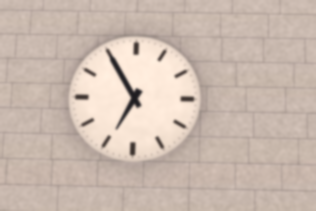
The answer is 6:55
